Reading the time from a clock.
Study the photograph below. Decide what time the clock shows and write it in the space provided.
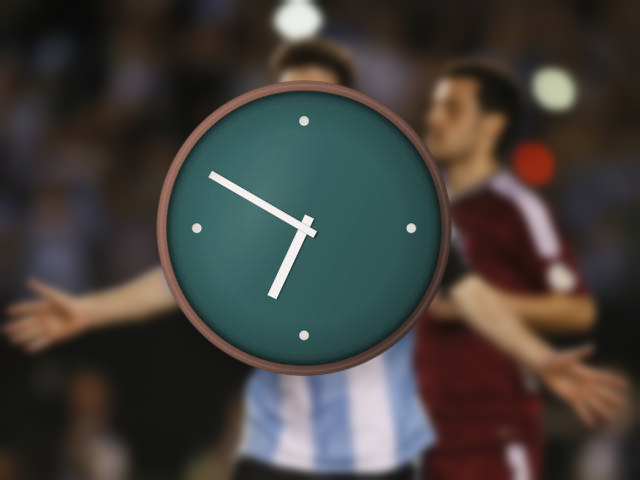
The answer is 6:50
